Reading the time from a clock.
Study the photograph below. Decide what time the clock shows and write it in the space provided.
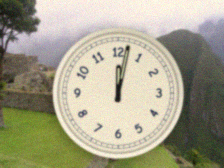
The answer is 12:02
